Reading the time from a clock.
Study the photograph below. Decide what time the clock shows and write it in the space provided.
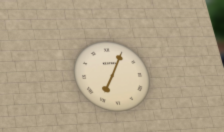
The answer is 7:05
